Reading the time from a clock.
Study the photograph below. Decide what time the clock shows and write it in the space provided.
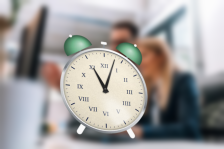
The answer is 11:03
